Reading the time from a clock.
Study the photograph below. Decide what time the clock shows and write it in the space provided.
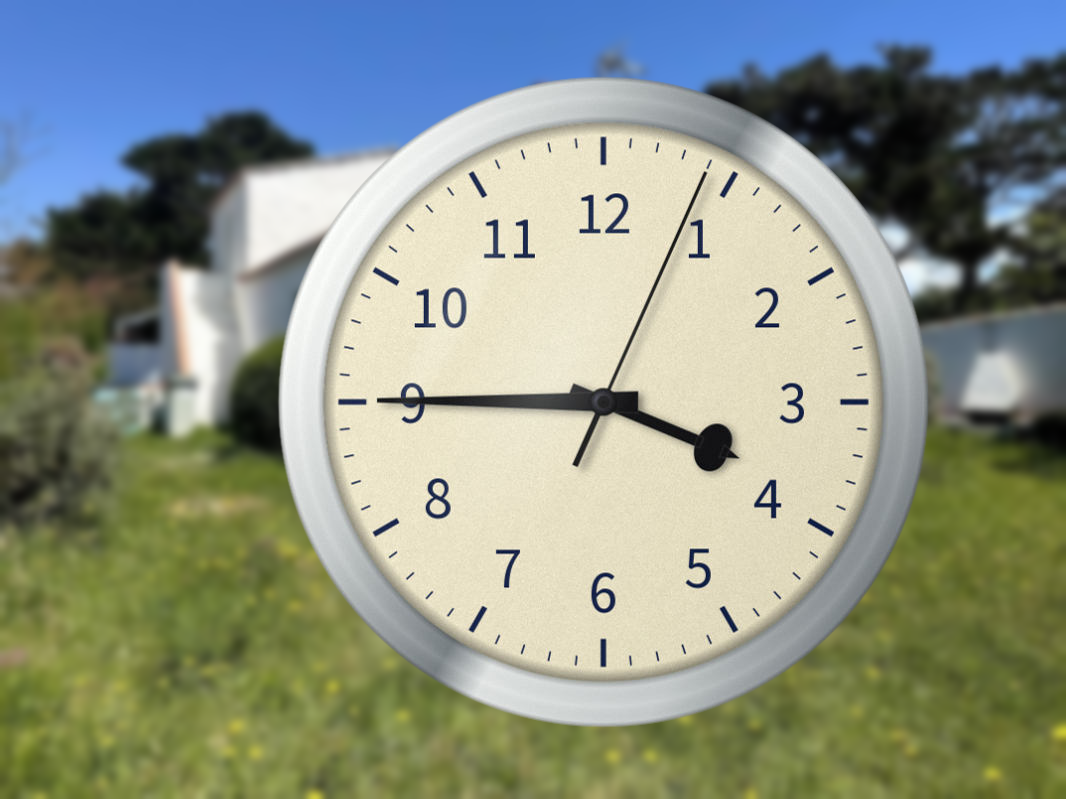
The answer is 3:45:04
